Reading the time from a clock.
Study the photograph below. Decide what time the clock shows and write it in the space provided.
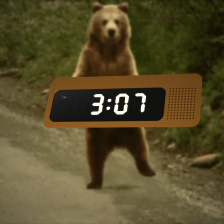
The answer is 3:07
